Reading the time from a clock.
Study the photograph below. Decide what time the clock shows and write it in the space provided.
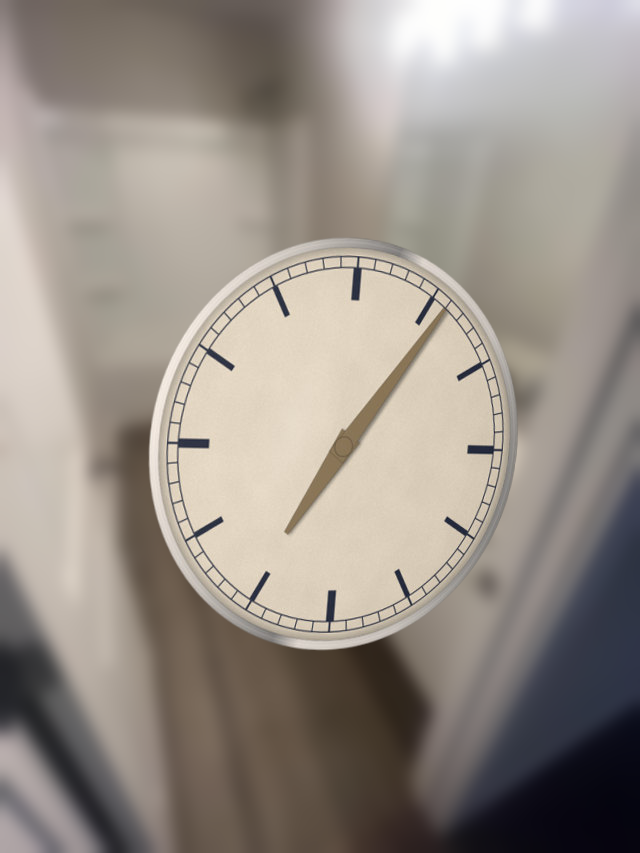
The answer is 7:06
